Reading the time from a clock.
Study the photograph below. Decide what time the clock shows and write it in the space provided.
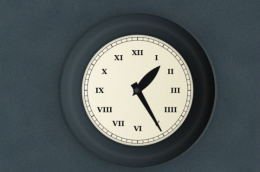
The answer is 1:25
